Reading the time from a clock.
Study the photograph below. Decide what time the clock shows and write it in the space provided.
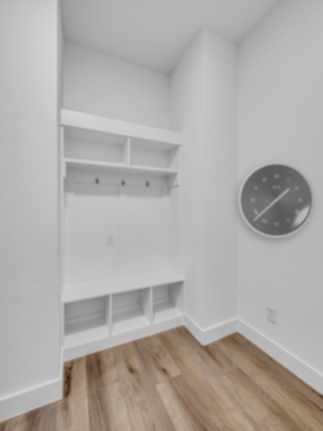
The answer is 1:38
